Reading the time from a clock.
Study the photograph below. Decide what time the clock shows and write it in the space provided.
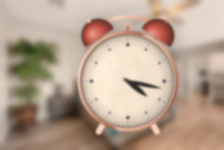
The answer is 4:17
